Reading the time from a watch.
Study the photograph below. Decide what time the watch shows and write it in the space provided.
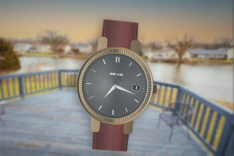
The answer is 7:18
